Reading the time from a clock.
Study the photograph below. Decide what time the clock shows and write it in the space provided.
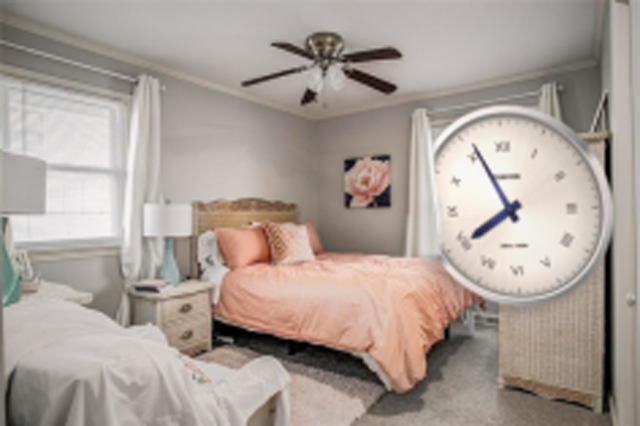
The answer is 7:56
